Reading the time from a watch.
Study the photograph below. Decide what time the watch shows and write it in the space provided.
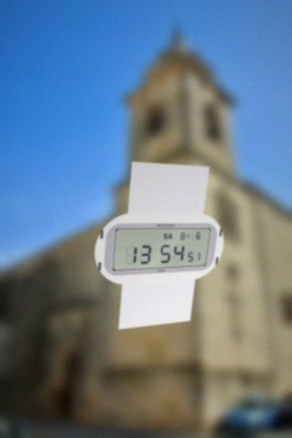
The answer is 13:54
